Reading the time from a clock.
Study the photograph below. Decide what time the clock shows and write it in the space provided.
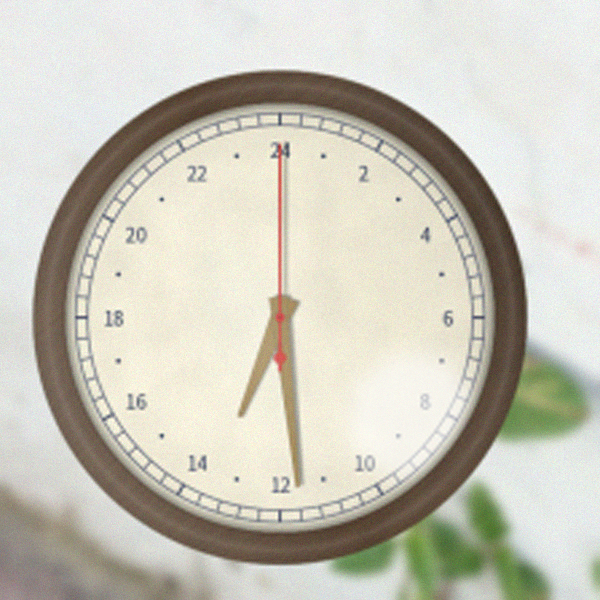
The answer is 13:29:00
